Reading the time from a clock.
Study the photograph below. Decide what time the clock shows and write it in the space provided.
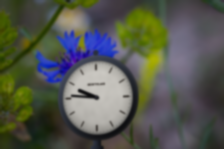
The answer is 9:46
